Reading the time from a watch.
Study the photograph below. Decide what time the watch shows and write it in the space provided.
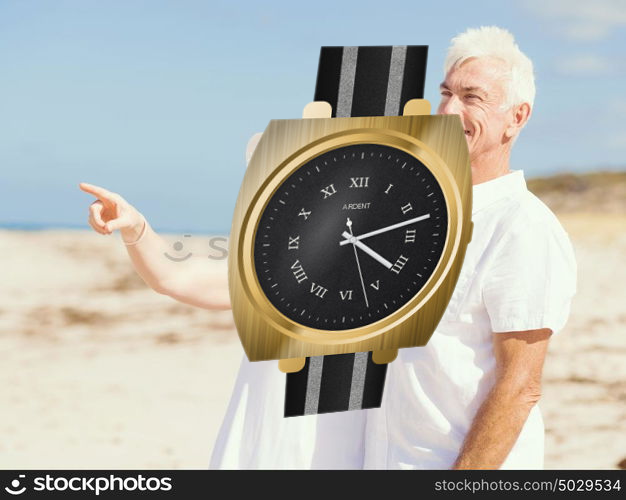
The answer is 4:12:27
